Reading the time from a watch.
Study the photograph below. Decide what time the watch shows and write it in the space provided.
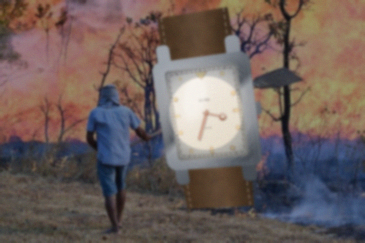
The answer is 3:34
